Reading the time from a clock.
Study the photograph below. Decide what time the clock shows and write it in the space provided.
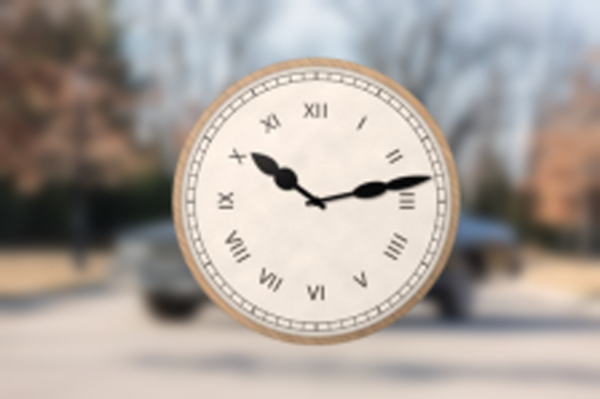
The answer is 10:13
